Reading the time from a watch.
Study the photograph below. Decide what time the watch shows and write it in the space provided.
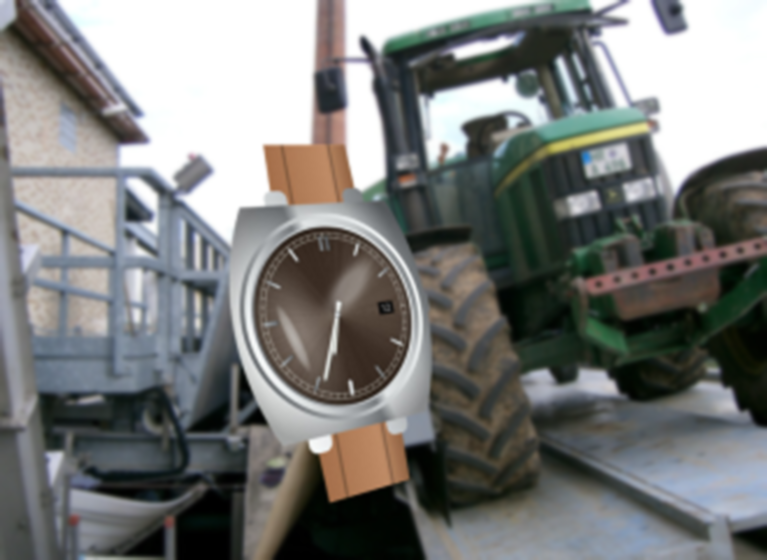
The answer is 6:34
